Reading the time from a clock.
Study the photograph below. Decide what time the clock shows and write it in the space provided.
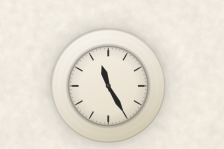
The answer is 11:25
